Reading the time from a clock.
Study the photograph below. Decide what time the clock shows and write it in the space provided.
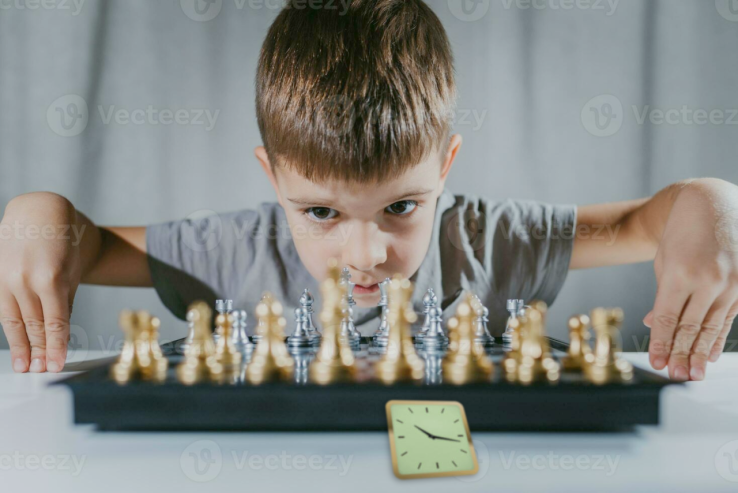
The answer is 10:17
